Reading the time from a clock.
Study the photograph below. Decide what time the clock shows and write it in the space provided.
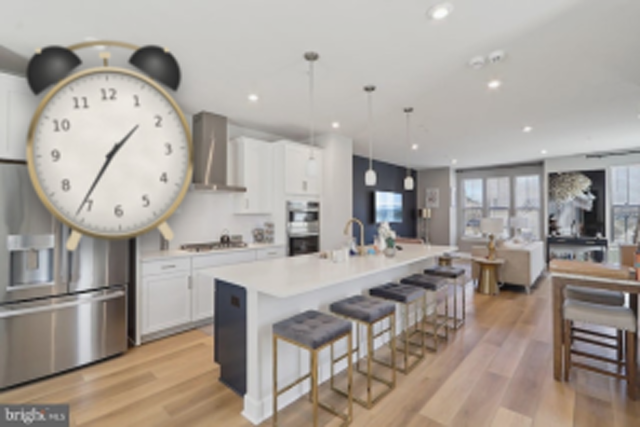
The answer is 1:36
